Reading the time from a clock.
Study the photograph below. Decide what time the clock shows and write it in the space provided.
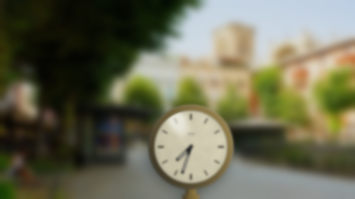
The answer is 7:33
